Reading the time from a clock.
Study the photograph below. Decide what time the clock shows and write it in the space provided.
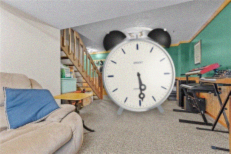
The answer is 5:29
